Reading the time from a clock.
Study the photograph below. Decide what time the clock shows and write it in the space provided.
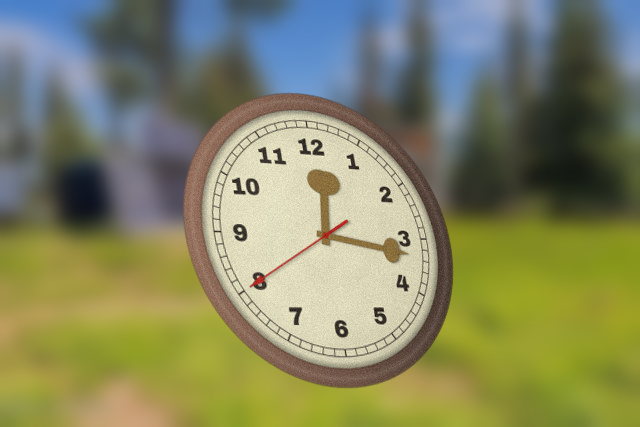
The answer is 12:16:40
